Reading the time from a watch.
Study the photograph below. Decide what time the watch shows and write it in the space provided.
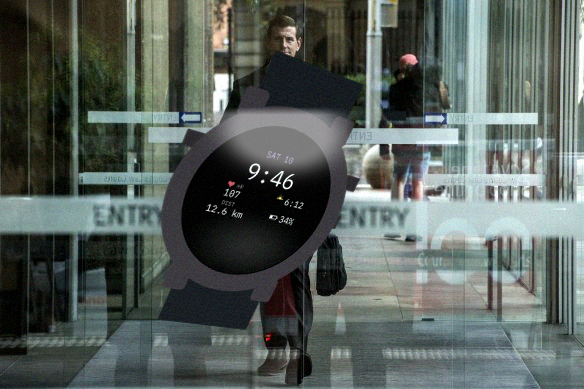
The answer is 9:46
